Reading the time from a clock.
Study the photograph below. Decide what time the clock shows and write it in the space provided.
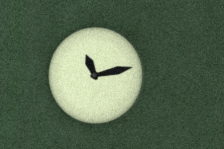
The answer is 11:13
